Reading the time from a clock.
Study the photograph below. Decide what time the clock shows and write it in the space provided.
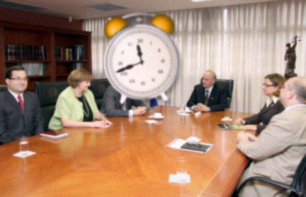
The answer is 11:42
